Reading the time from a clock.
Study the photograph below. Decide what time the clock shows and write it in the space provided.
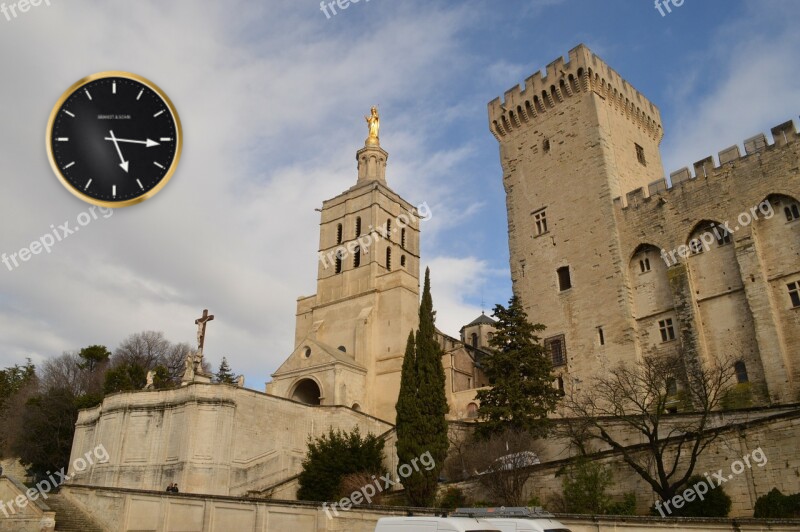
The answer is 5:16
